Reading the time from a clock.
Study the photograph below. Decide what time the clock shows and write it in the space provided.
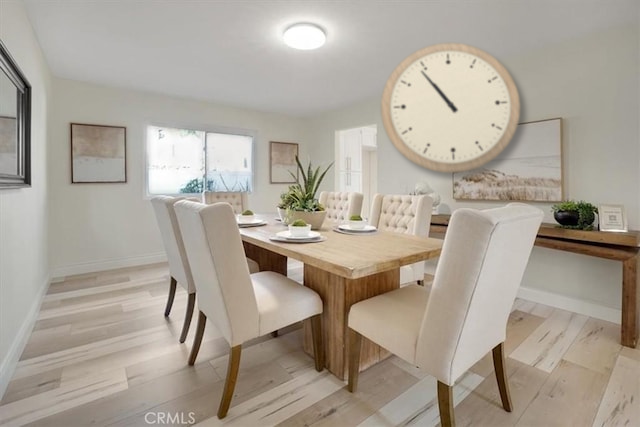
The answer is 10:54
